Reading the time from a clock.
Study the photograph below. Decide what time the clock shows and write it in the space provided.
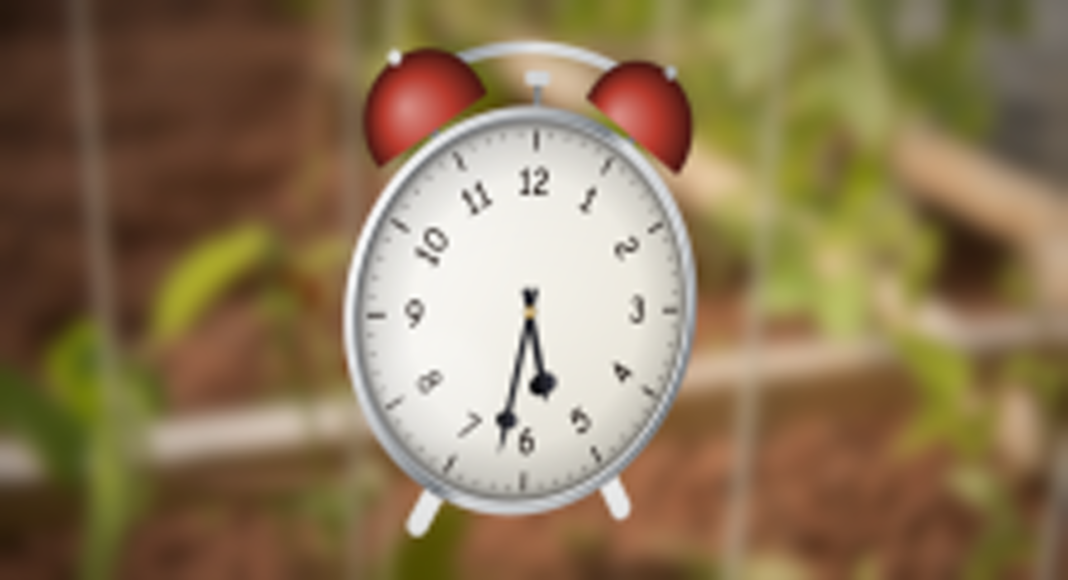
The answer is 5:32
